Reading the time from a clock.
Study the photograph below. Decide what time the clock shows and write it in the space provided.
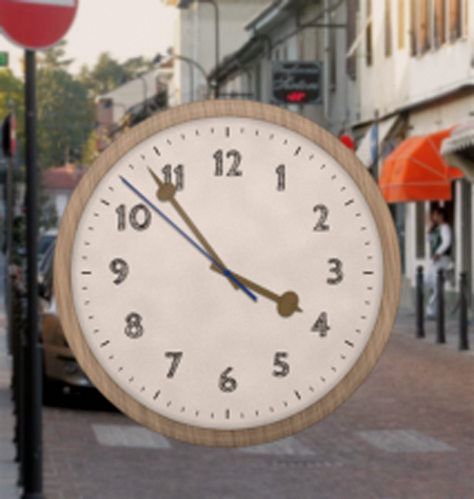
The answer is 3:53:52
